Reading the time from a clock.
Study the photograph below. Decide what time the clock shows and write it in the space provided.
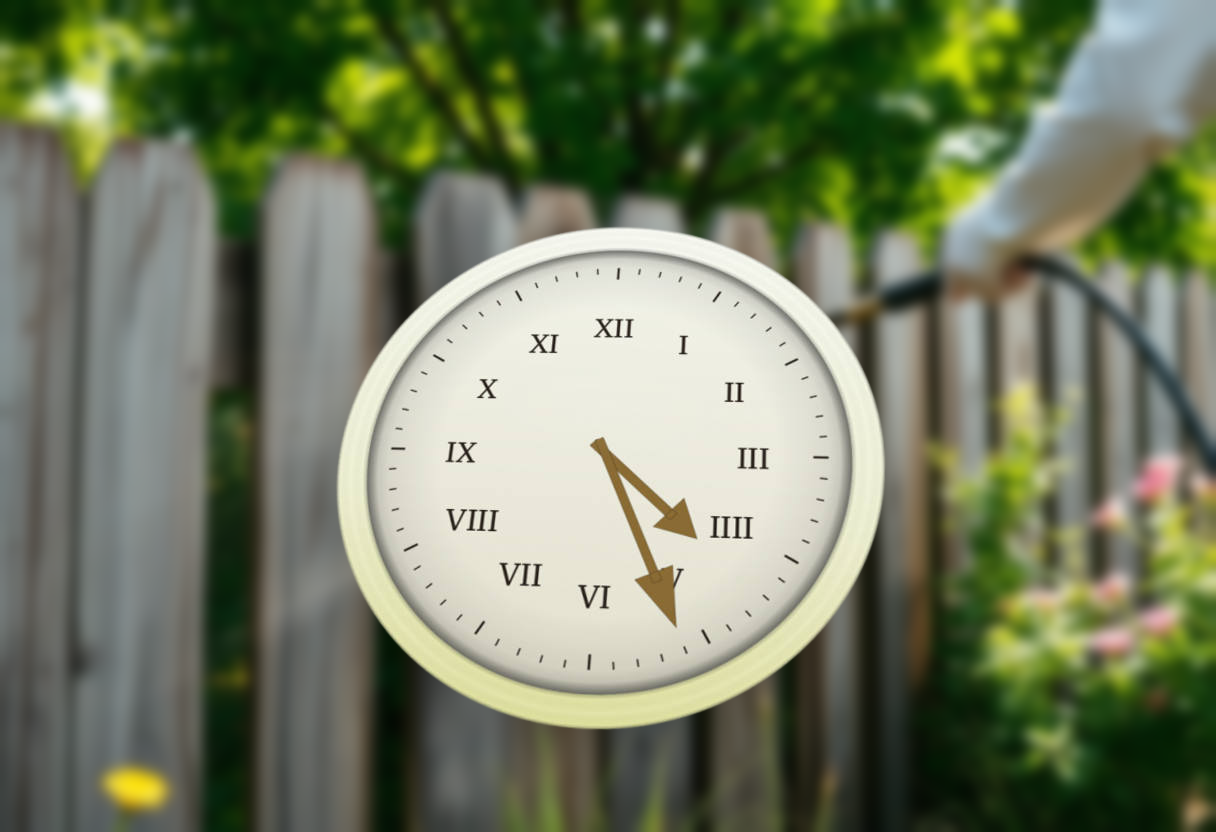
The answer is 4:26
